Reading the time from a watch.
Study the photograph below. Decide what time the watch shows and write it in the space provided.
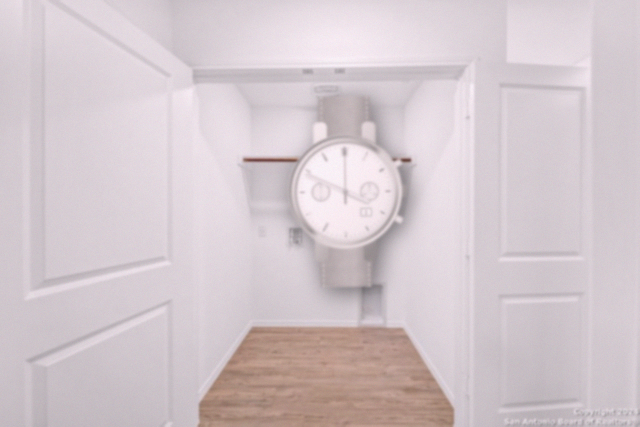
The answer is 3:49
